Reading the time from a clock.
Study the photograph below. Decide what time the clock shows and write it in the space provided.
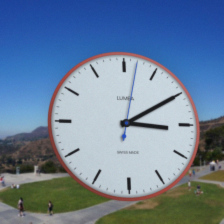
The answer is 3:10:02
